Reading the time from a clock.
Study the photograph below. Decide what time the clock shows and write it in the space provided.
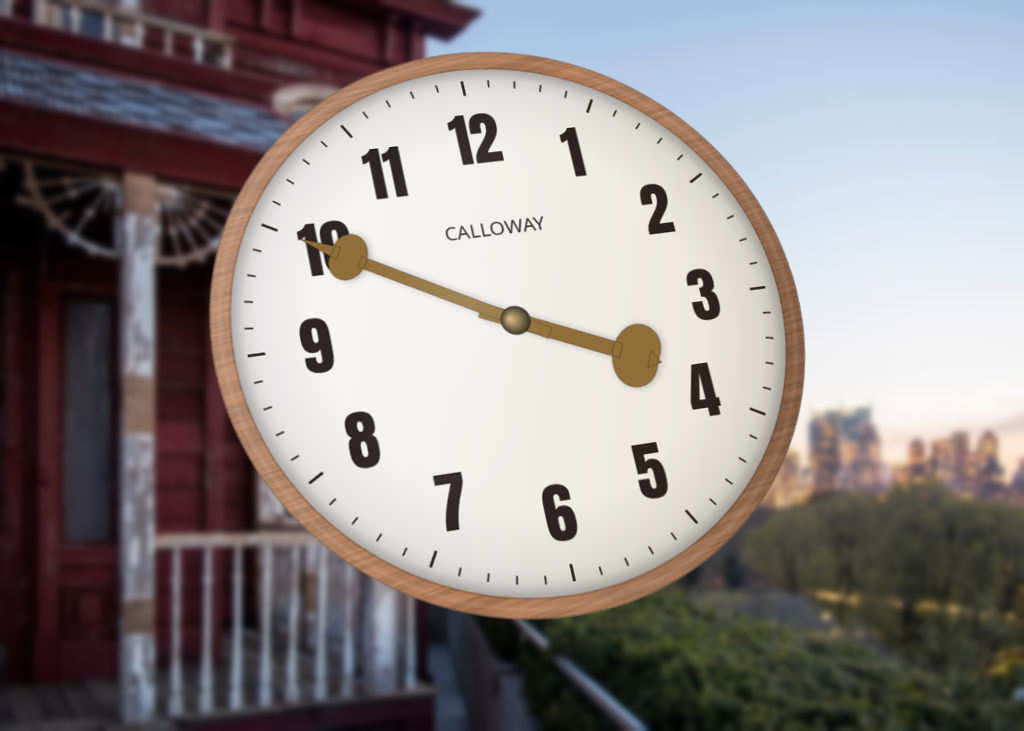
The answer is 3:50
